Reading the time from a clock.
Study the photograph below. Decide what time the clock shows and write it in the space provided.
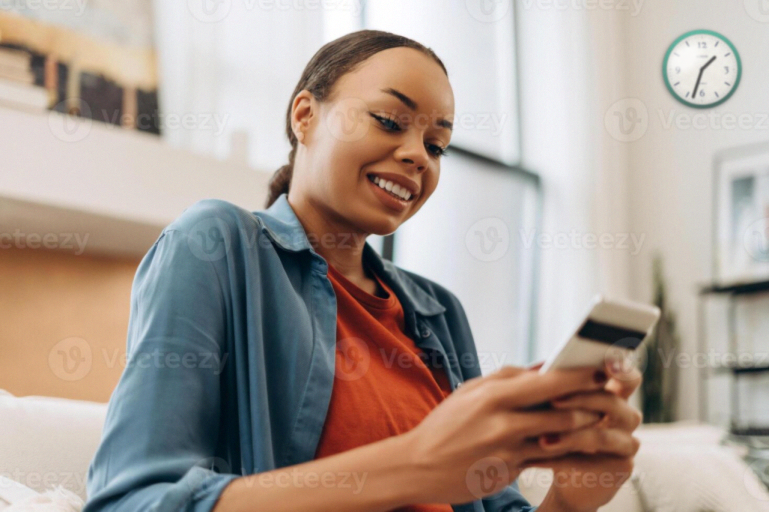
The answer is 1:33
